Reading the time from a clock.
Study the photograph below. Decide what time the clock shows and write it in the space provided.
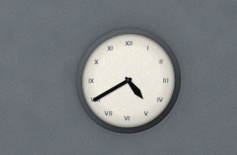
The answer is 4:40
